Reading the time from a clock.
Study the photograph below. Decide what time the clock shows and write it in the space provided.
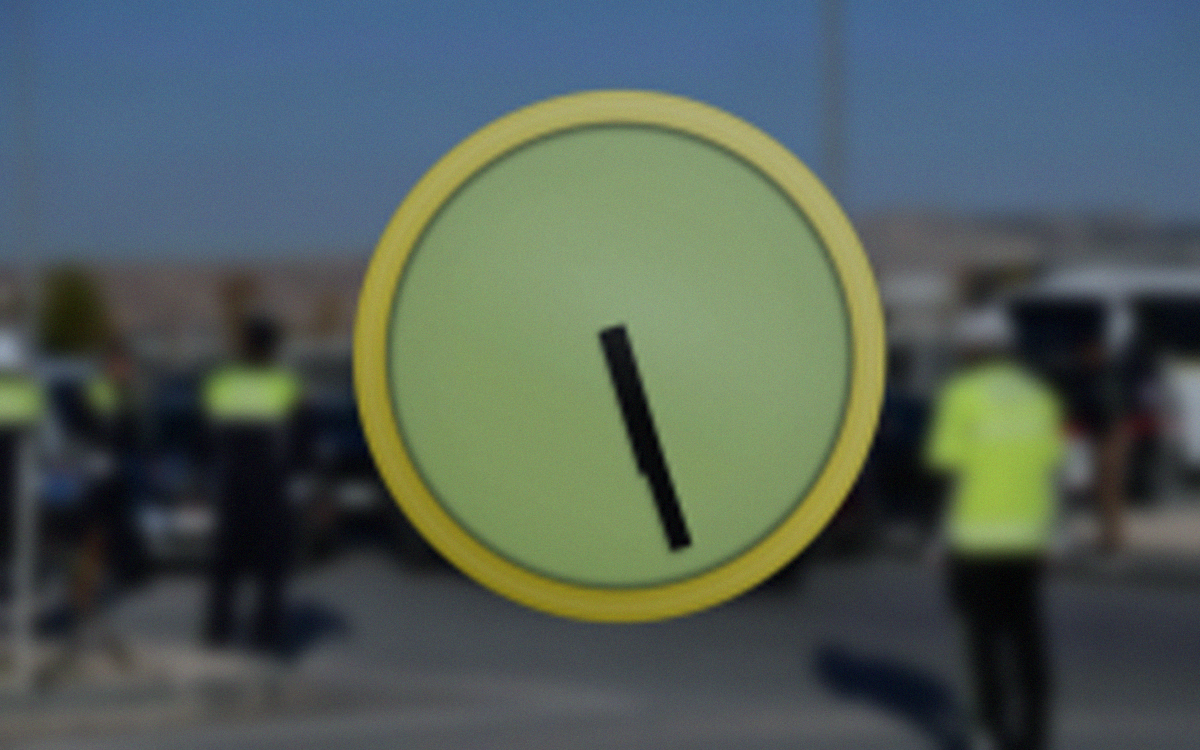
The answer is 5:27
